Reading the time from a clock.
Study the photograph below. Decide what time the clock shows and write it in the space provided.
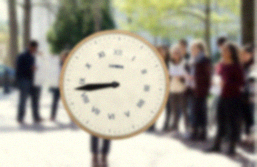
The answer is 8:43
